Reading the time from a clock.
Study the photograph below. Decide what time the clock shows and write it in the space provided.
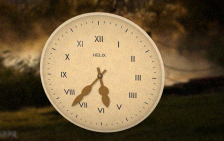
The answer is 5:37
